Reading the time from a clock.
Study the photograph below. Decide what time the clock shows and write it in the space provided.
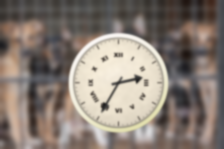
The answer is 2:35
